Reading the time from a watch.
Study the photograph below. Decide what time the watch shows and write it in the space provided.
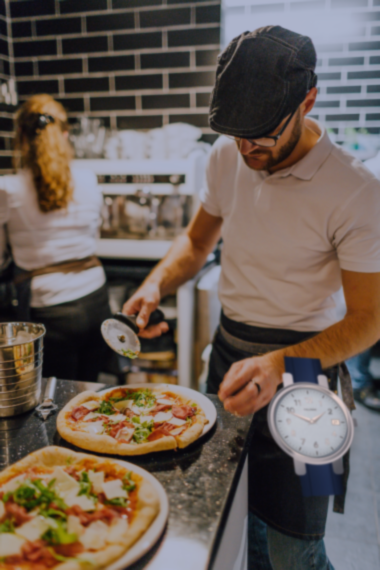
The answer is 1:49
